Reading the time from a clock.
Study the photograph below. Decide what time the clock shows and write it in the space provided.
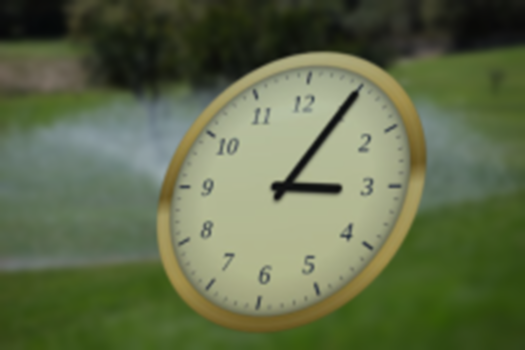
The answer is 3:05
